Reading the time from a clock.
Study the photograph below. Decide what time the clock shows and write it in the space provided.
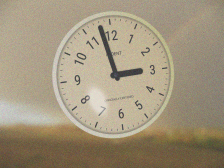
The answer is 2:58
